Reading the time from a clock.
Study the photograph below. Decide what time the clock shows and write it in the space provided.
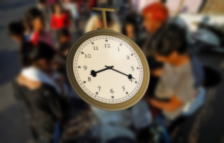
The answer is 8:19
